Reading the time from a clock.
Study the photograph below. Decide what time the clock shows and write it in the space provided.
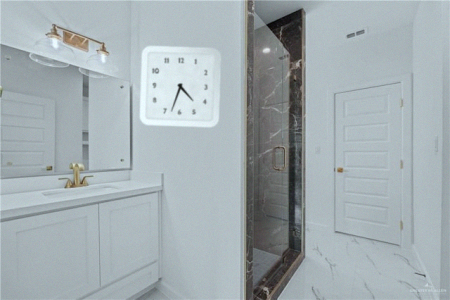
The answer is 4:33
